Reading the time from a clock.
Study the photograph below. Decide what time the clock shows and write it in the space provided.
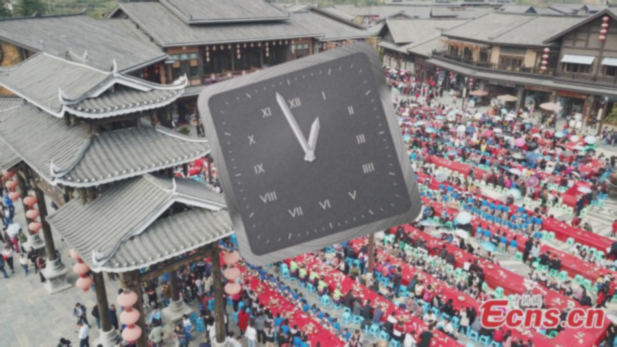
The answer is 12:58
